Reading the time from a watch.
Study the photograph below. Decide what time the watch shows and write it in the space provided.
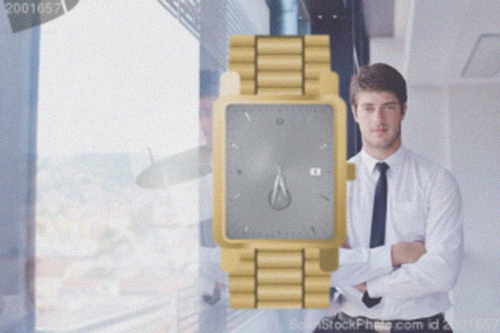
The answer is 5:32
